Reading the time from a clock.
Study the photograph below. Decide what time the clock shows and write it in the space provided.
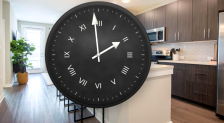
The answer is 1:59
